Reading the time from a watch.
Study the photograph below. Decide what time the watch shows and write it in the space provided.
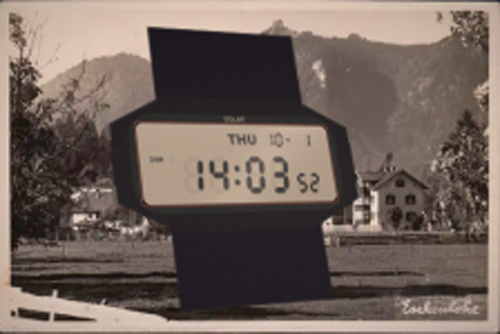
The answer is 14:03:52
